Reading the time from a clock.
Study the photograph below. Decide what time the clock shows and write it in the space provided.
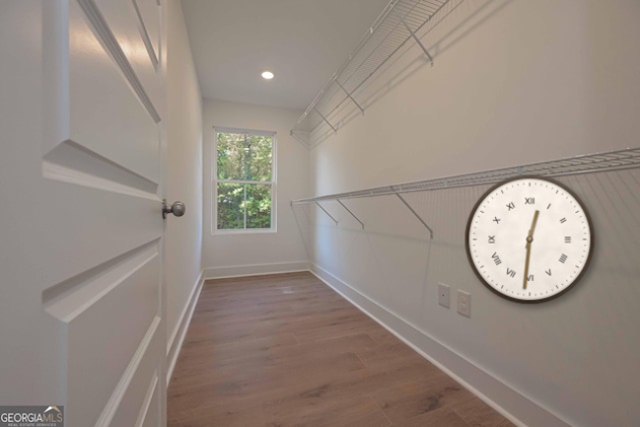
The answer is 12:31
